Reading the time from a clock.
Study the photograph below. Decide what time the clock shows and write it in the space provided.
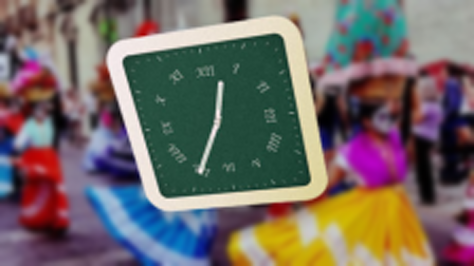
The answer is 12:35
